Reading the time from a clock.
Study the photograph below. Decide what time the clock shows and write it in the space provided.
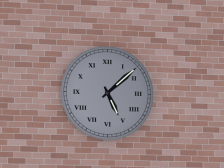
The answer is 5:08
